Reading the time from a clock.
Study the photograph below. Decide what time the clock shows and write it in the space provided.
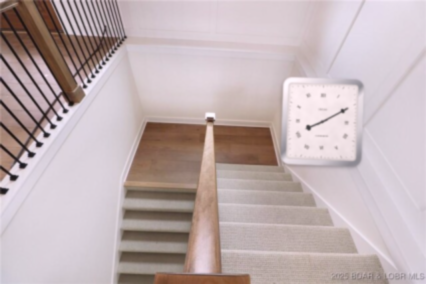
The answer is 8:10
